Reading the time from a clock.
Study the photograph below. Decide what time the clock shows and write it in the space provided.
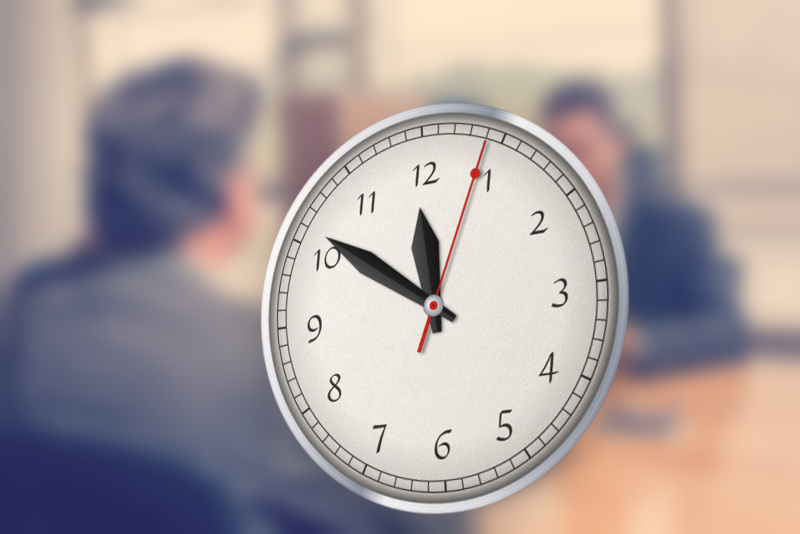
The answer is 11:51:04
